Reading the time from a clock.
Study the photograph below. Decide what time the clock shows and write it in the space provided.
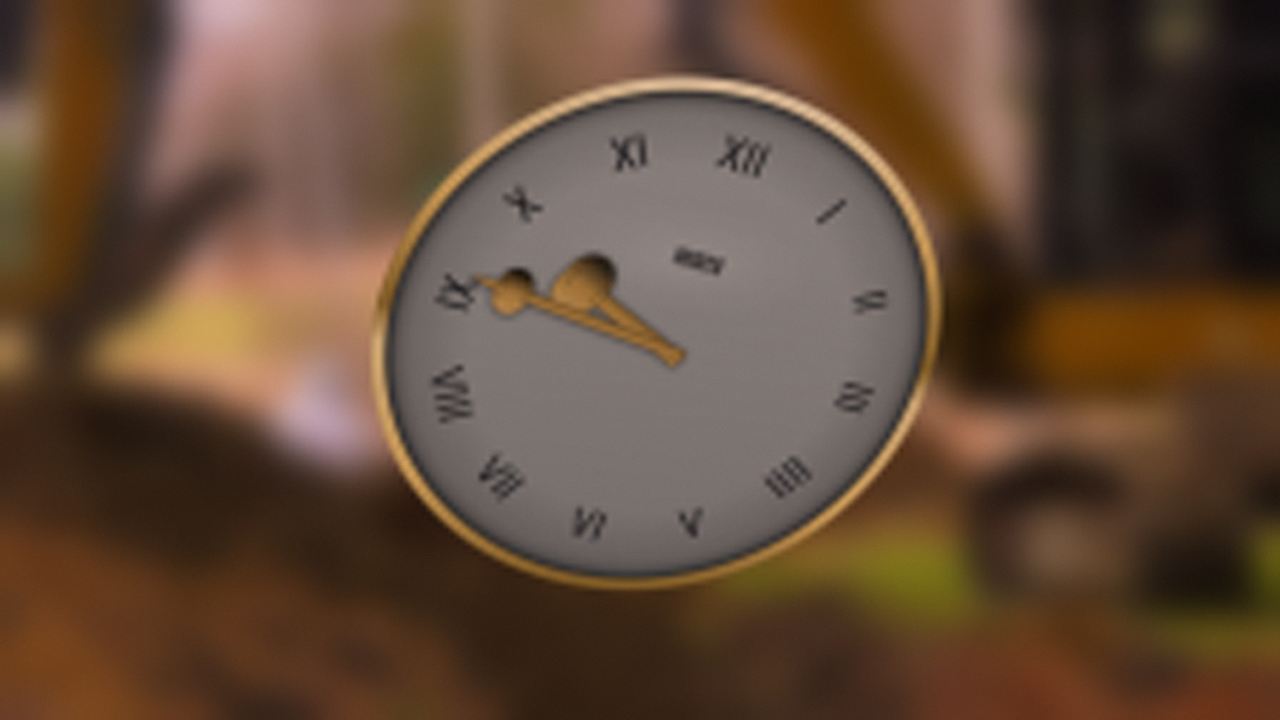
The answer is 9:46
